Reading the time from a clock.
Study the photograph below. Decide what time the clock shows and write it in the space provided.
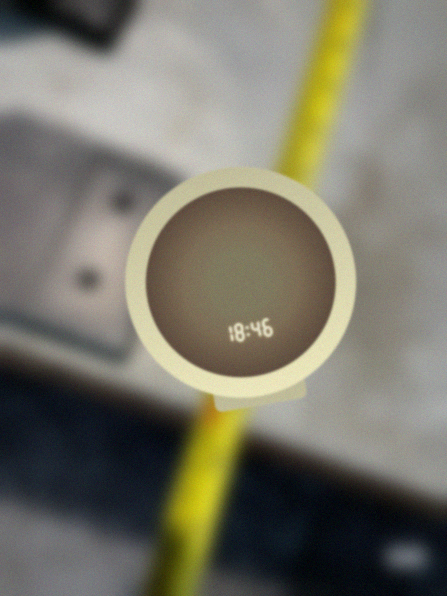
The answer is 18:46
